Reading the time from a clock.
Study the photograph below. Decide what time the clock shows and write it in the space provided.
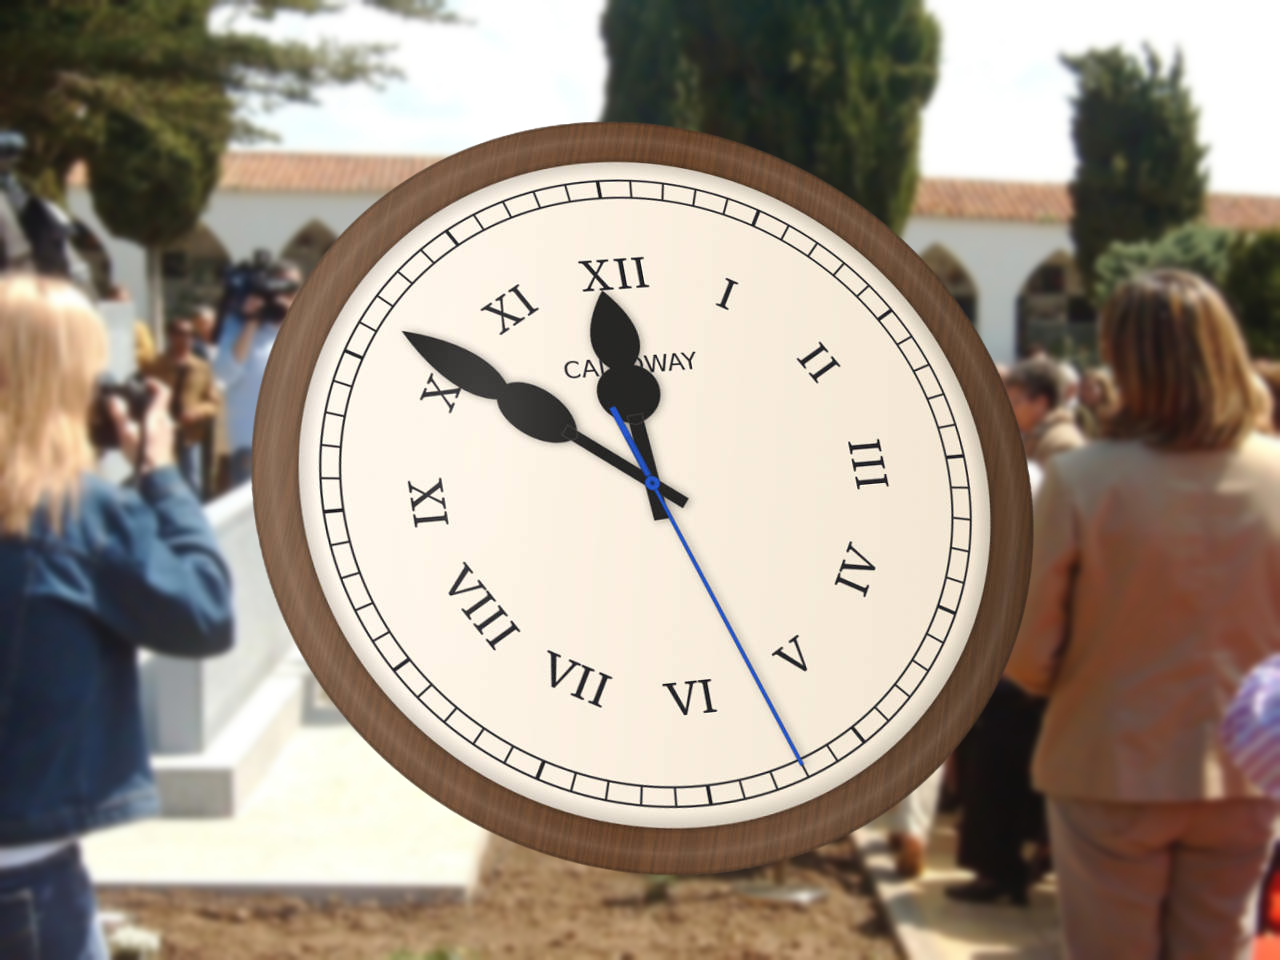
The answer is 11:51:27
